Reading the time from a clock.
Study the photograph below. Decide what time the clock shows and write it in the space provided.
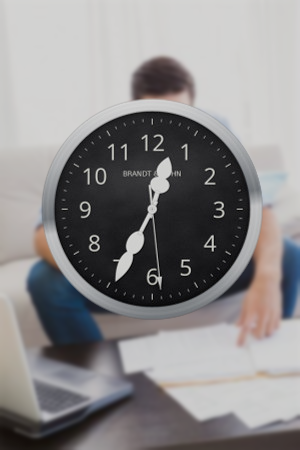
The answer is 12:34:29
